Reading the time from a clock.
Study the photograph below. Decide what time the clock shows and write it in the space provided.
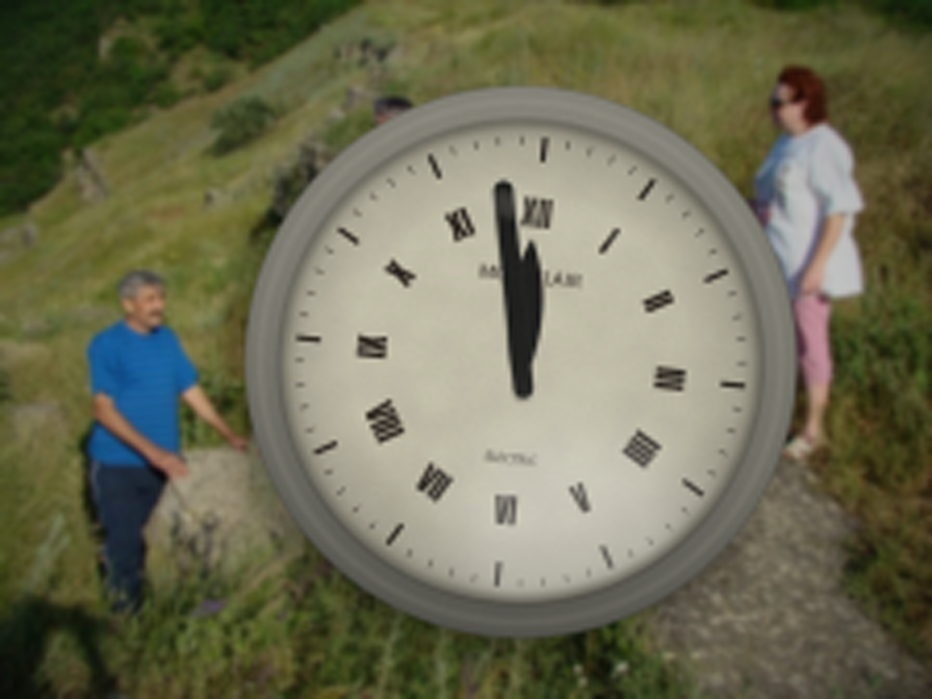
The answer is 11:58
